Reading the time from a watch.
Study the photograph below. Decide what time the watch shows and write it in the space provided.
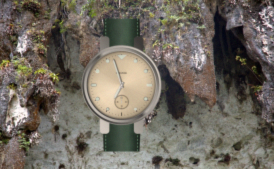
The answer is 6:57
